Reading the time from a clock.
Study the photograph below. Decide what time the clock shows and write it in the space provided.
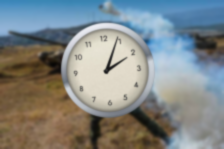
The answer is 2:04
